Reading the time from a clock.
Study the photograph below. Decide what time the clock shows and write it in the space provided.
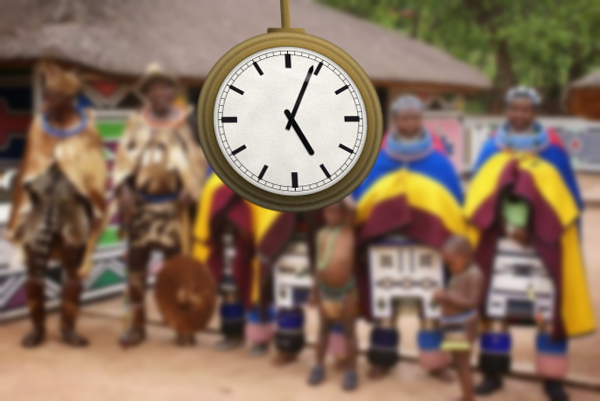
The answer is 5:04
